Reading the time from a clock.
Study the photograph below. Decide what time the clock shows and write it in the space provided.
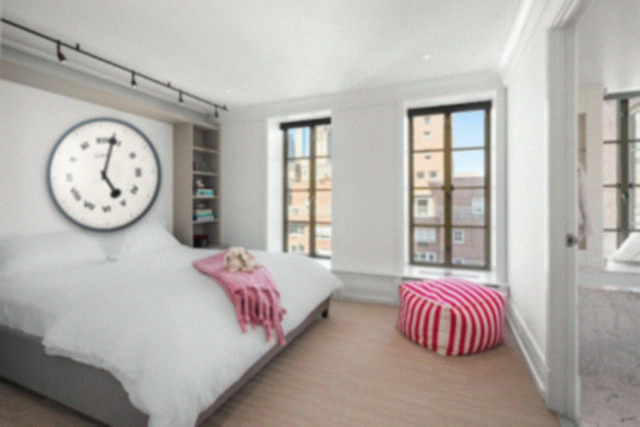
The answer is 5:03
